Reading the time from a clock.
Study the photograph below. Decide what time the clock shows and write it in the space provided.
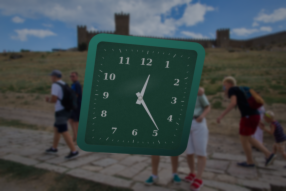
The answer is 12:24
